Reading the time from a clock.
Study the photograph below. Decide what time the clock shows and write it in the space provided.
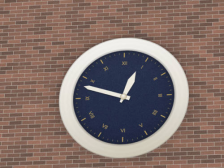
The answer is 12:48
